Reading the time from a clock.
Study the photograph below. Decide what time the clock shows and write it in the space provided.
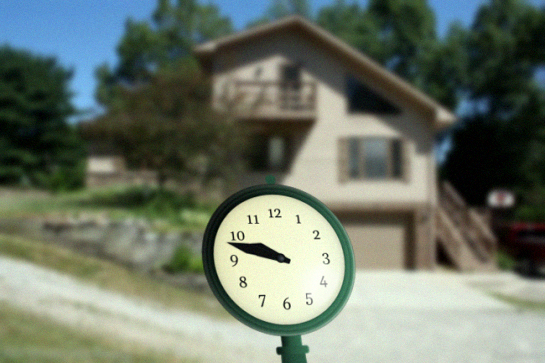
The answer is 9:48
